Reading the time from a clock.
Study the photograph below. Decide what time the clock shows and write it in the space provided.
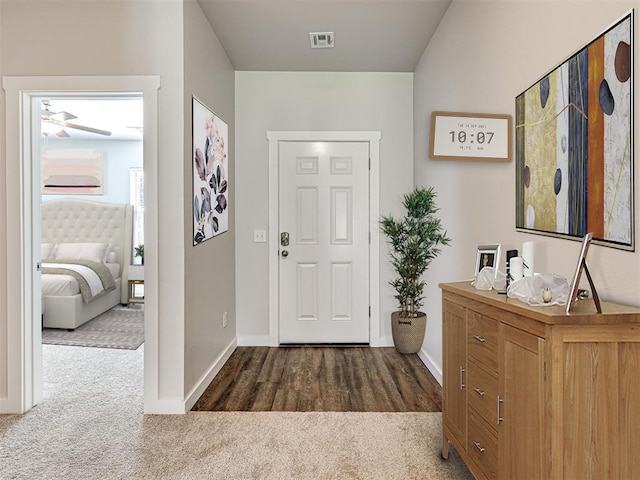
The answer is 10:07
